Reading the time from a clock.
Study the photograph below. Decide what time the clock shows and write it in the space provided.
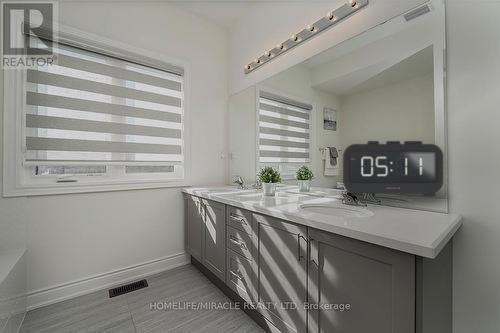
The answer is 5:11
